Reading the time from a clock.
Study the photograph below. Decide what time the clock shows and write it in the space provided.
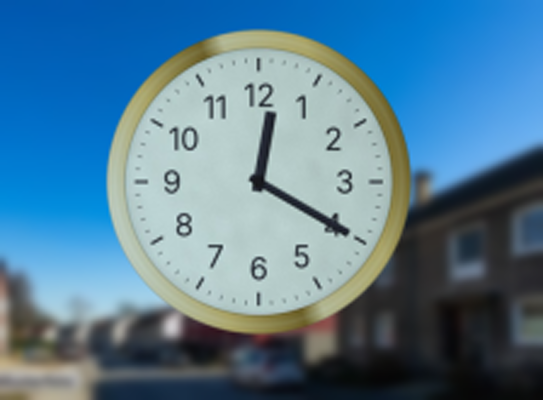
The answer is 12:20
